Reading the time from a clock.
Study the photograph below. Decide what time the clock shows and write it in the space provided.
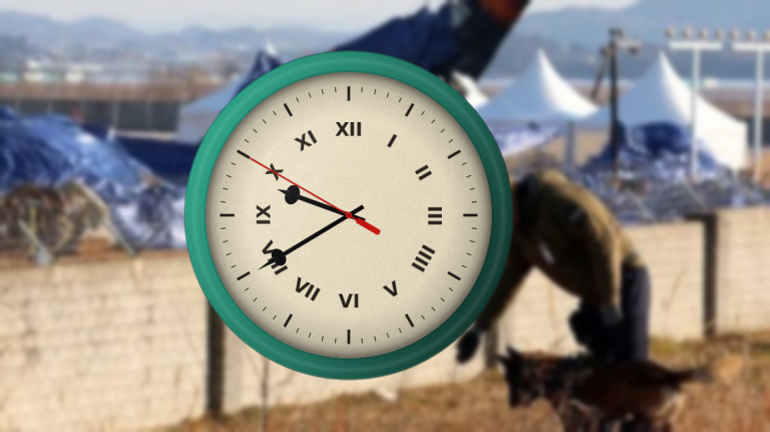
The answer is 9:39:50
